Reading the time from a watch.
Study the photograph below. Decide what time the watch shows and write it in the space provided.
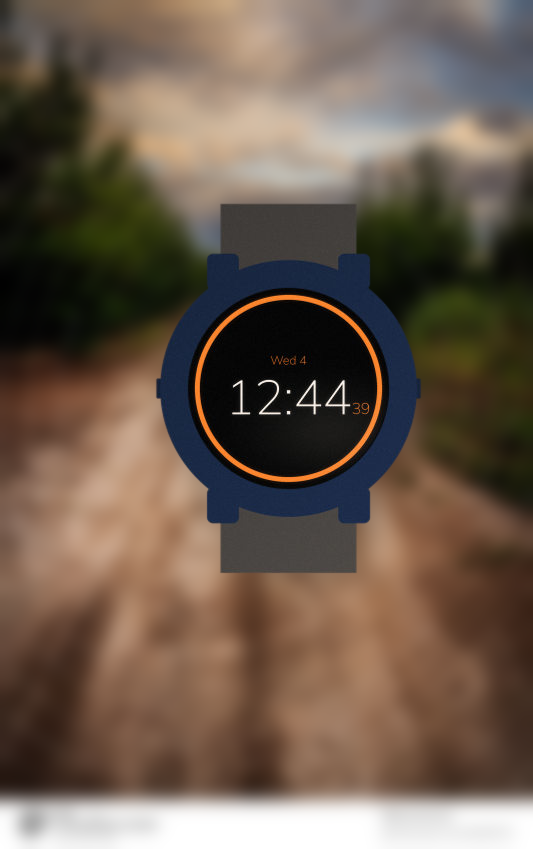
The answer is 12:44:39
